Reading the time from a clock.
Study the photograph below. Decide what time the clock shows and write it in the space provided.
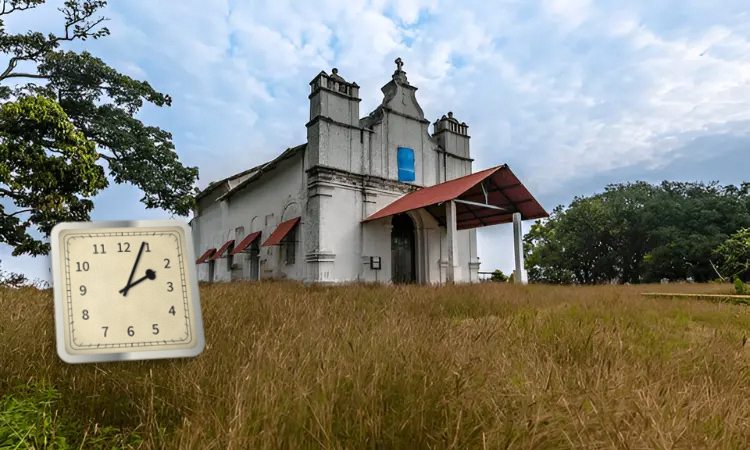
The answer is 2:04
